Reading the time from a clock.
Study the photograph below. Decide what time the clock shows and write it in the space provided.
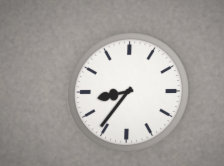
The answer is 8:36
